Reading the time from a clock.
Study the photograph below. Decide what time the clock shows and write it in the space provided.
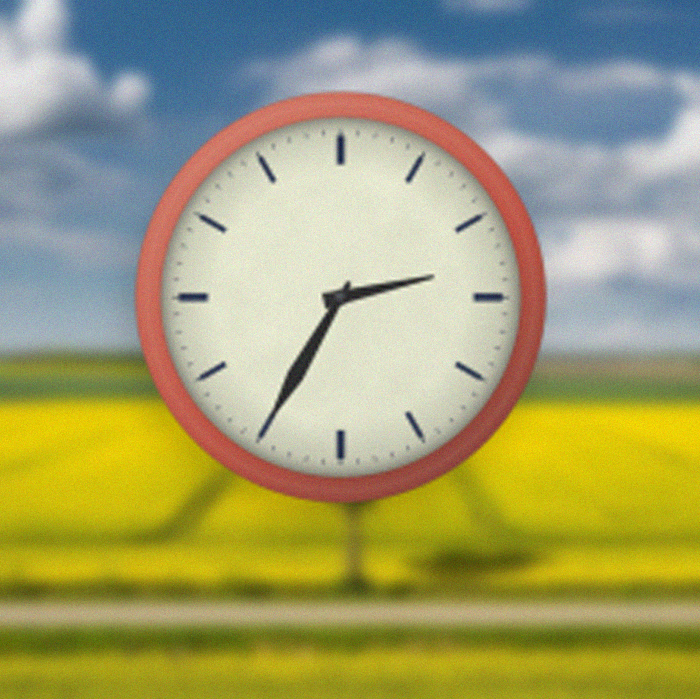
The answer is 2:35
